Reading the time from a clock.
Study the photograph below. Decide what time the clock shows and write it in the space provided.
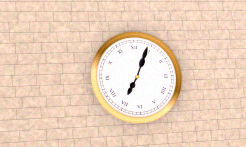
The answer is 7:04
